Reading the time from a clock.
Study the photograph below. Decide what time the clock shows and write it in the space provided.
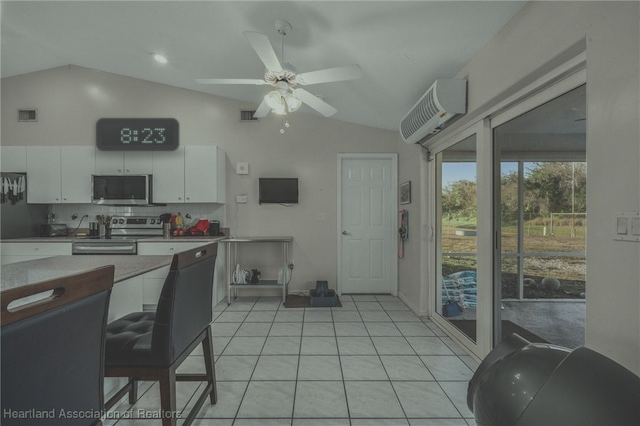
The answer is 8:23
